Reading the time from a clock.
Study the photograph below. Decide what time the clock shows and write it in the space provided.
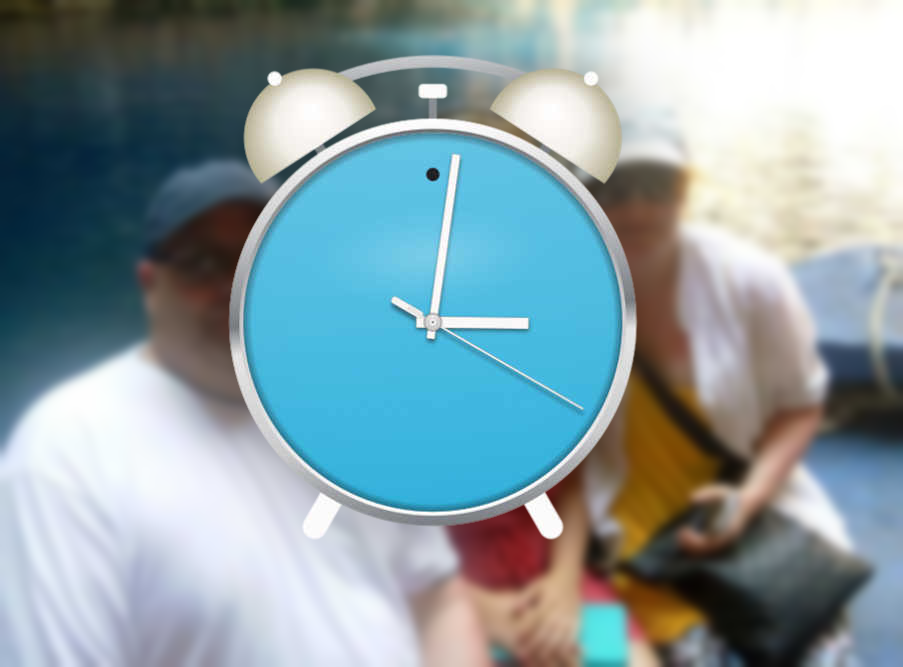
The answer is 3:01:20
